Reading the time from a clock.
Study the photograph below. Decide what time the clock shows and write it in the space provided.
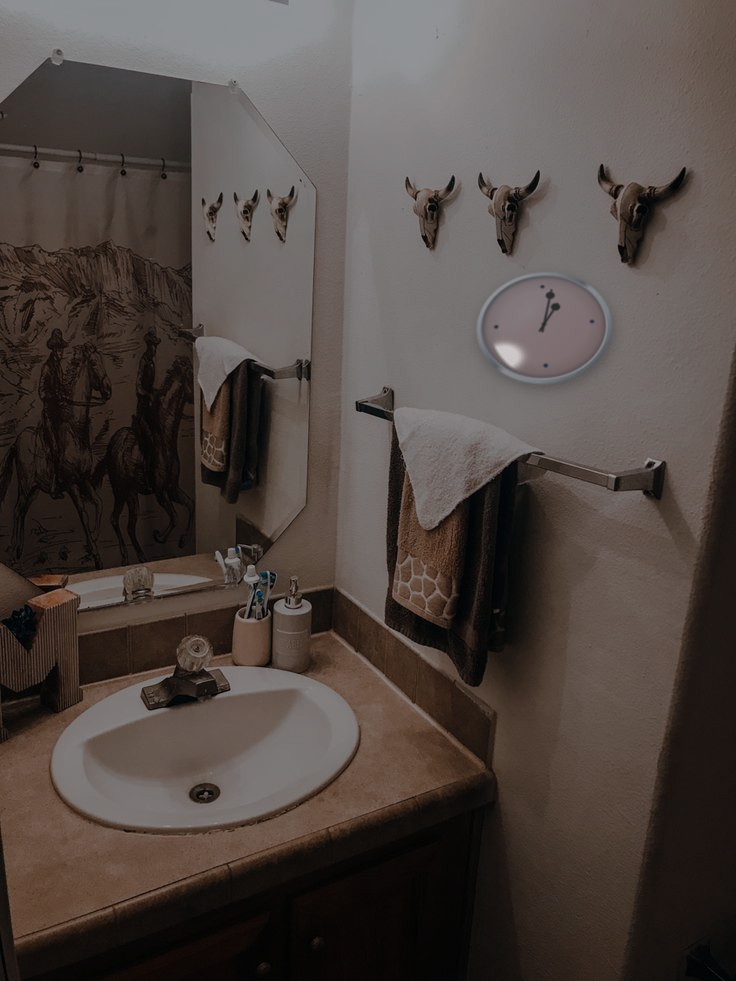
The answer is 1:02
